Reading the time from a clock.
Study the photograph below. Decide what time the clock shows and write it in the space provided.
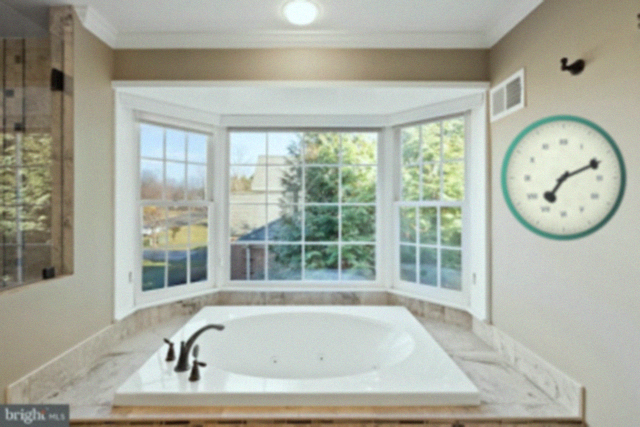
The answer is 7:11
